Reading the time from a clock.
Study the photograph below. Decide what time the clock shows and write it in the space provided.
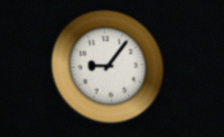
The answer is 9:07
